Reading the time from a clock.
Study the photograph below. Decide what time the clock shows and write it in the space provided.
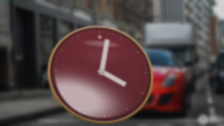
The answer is 4:02
